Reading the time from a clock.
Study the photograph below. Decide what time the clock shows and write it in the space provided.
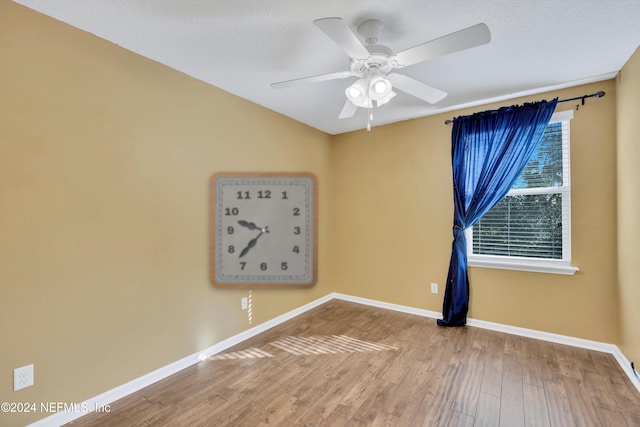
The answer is 9:37
